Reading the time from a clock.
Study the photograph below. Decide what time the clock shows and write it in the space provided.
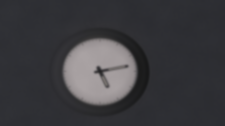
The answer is 5:13
